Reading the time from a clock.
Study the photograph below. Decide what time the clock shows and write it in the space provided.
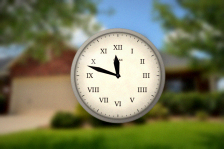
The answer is 11:48
